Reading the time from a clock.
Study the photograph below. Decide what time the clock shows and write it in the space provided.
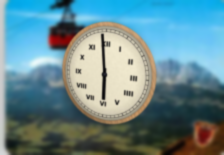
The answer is 5:59
